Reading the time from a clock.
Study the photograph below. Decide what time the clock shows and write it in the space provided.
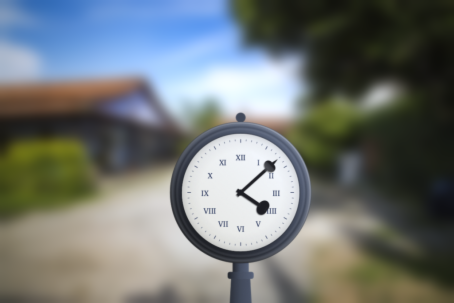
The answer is 4:08
